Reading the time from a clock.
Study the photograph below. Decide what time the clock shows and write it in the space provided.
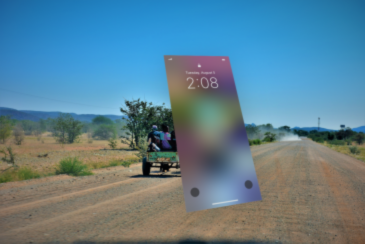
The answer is 2:08
